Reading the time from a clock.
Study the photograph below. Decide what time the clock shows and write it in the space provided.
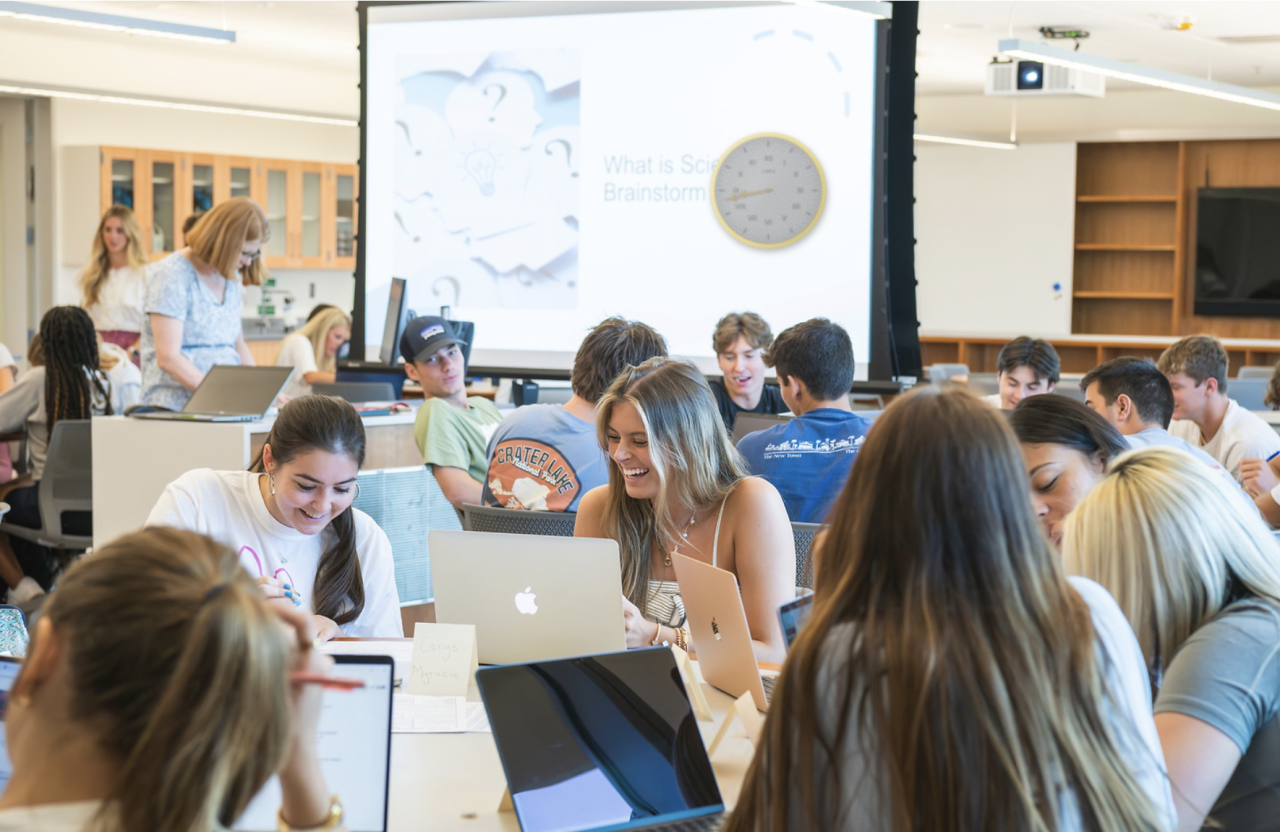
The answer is 8:43
